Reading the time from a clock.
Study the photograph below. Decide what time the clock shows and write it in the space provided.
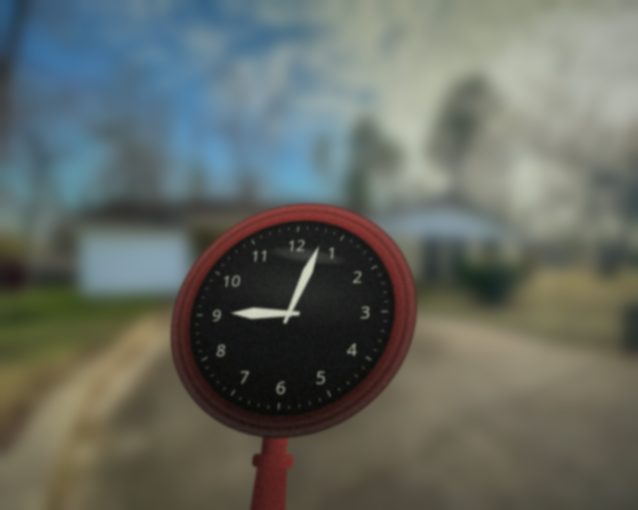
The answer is 9:03
